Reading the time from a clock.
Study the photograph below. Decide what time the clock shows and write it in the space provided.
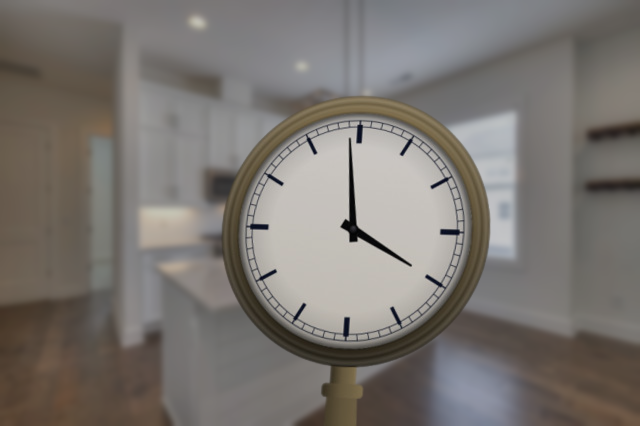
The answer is 3:59
